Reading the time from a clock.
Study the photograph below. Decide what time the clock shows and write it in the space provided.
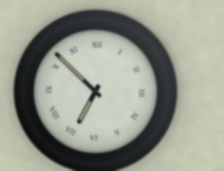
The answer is 6:52
